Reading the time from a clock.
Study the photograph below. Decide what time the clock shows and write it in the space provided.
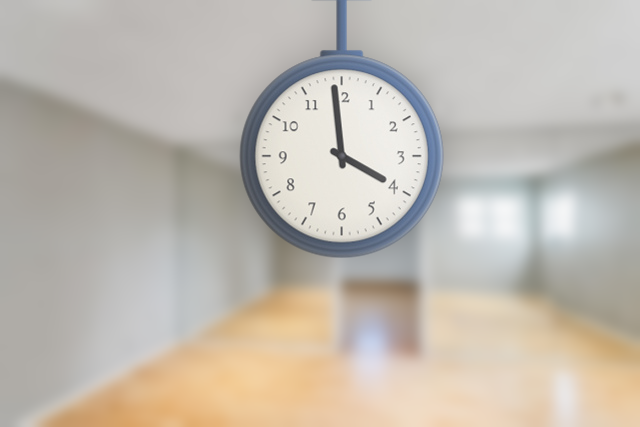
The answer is 3:59
